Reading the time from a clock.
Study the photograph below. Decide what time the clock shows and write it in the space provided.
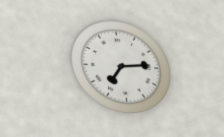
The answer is 7:14
